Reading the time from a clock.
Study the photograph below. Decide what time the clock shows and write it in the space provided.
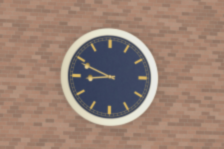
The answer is 8:49
